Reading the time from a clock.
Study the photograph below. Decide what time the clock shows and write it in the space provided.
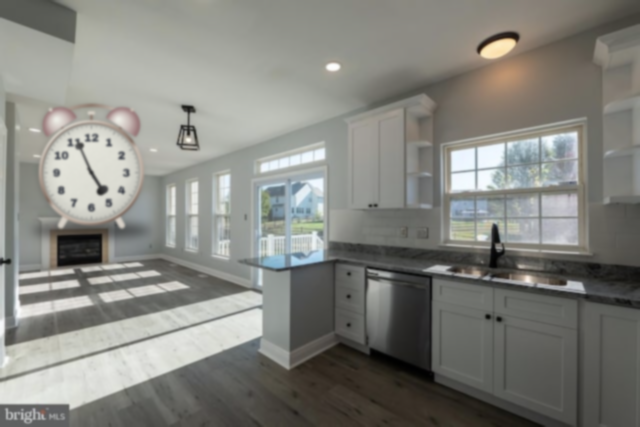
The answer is 4:56
